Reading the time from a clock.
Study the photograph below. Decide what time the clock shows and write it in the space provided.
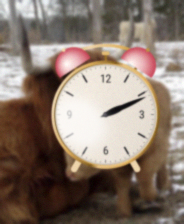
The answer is 2:11
